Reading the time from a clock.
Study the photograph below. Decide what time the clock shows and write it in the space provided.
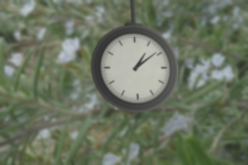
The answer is 1:09
